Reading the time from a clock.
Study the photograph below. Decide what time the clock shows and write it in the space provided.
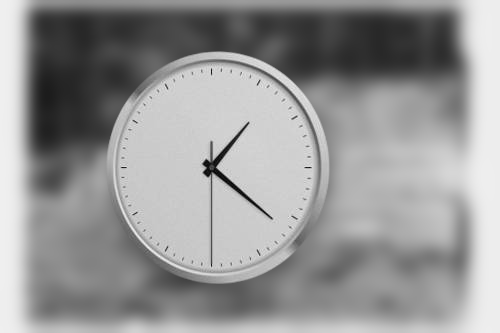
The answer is 1:21:30
